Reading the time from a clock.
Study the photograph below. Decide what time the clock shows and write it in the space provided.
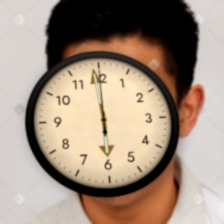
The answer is 5:59:00
